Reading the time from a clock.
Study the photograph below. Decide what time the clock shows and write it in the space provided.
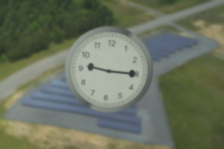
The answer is 9:15
